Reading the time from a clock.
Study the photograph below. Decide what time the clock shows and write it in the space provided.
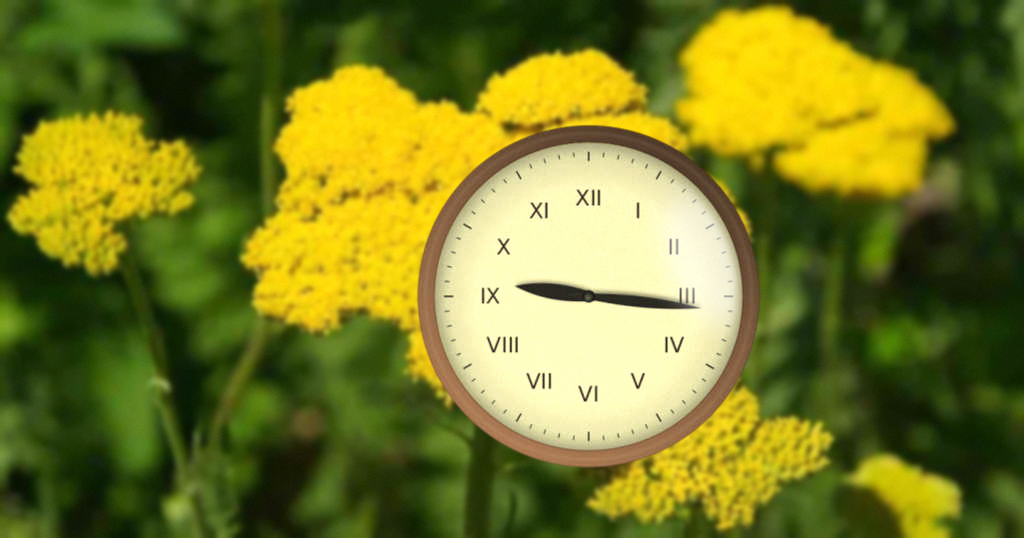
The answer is 9:16
